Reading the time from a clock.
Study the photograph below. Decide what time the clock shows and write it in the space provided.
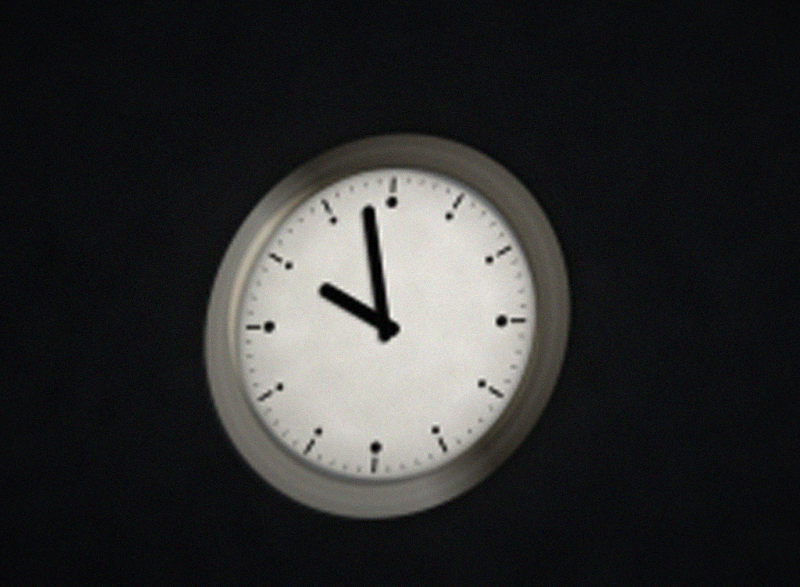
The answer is 9:58
